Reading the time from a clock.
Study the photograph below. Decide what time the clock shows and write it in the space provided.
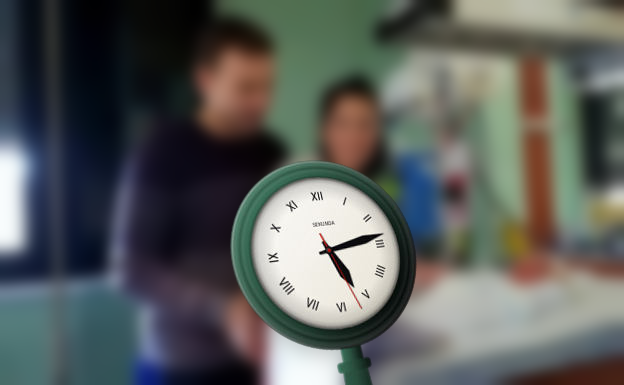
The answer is 5:13:27
